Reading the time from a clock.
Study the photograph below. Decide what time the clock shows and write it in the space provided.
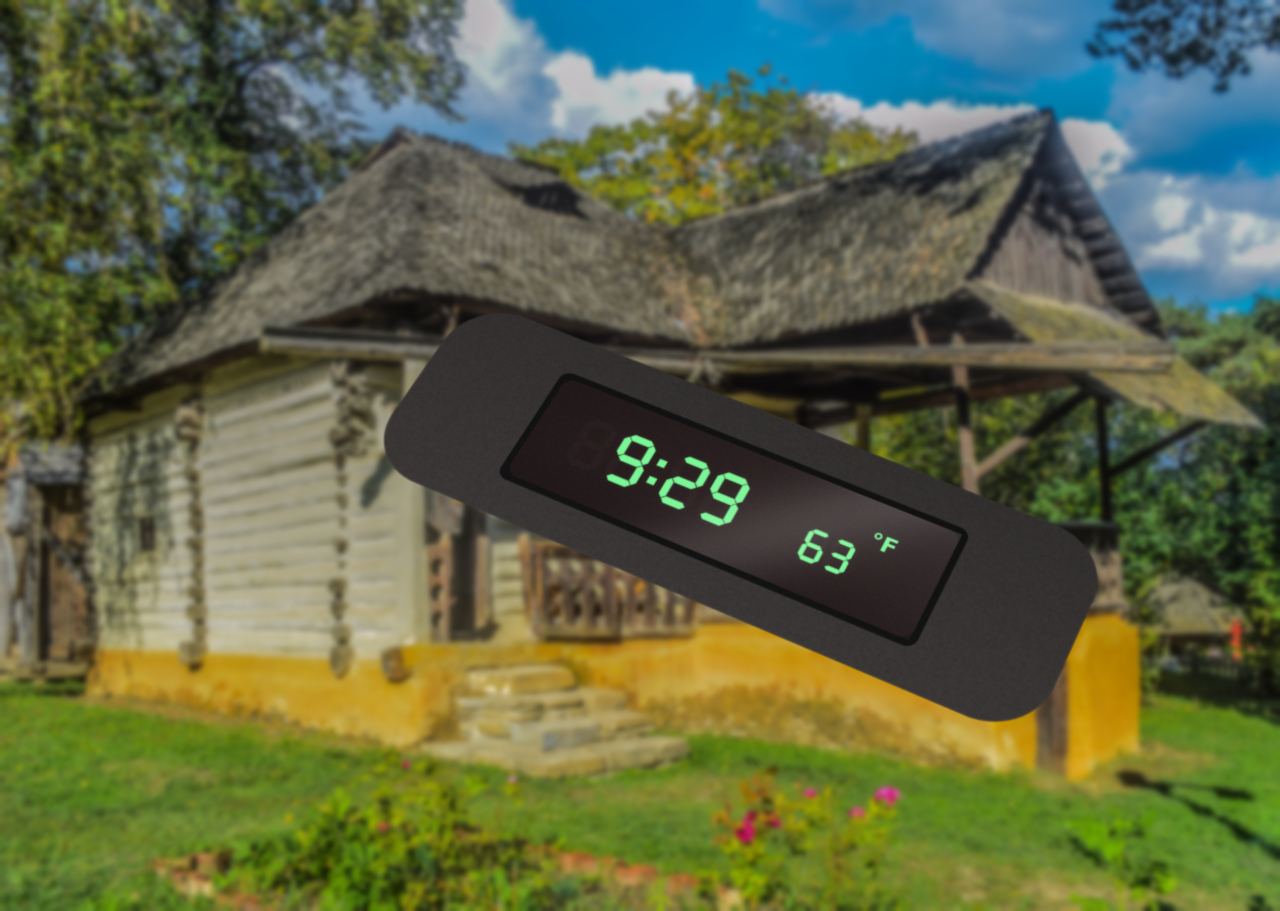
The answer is 9:29
